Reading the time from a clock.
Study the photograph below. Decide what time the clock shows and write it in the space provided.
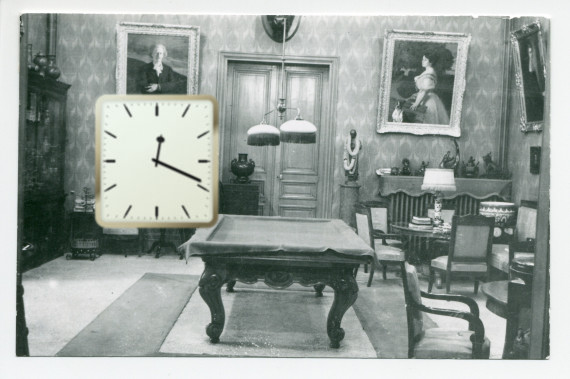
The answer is 12:19
